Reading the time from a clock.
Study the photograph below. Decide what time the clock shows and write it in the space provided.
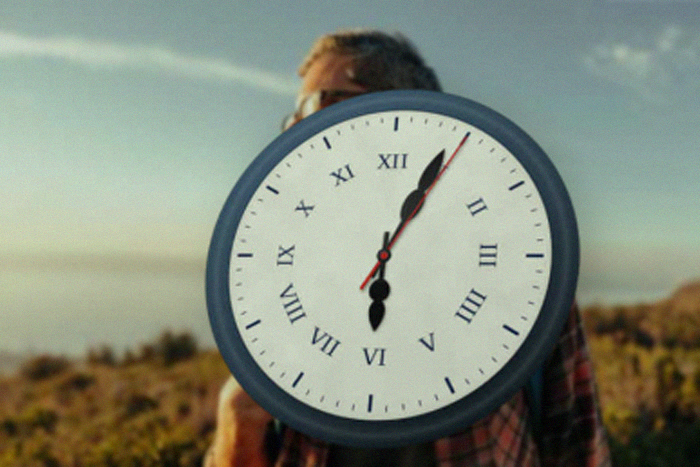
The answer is 6:04:05
